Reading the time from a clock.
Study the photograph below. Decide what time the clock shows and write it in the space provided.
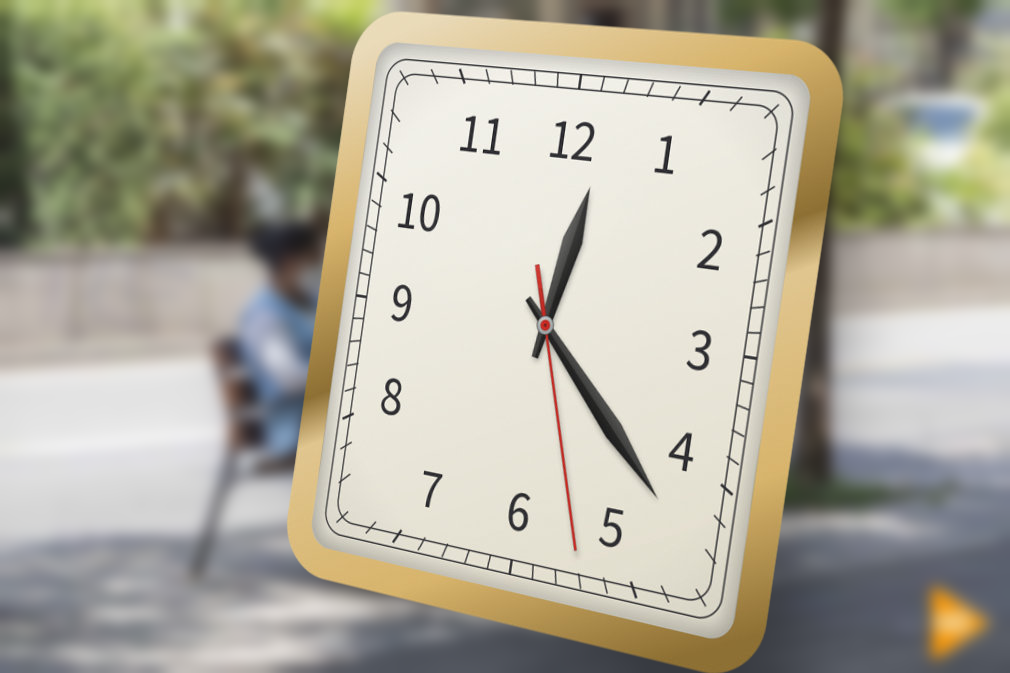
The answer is 12:22:27
